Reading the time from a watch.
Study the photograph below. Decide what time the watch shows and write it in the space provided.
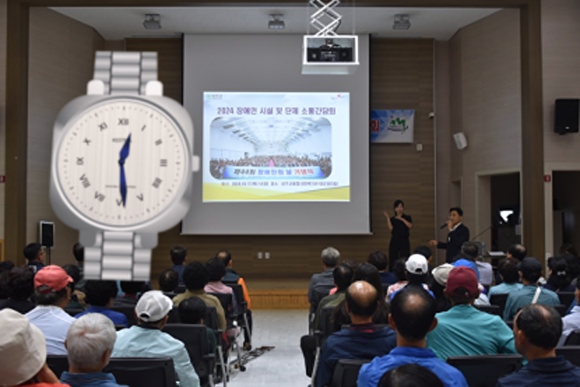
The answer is 12:29
